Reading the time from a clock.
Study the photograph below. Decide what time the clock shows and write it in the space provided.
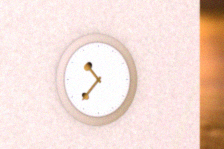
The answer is 10:37
